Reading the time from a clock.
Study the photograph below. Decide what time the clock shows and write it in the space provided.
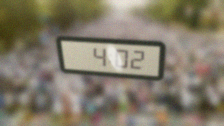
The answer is 4:02
